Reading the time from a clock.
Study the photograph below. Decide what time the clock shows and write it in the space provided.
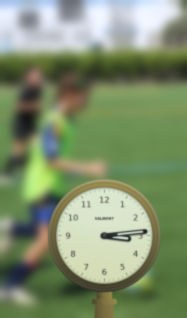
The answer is 3:14
